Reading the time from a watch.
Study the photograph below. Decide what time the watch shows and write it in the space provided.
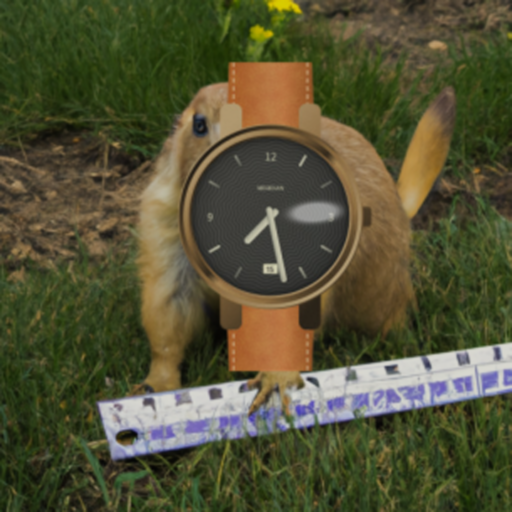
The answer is 7:28
